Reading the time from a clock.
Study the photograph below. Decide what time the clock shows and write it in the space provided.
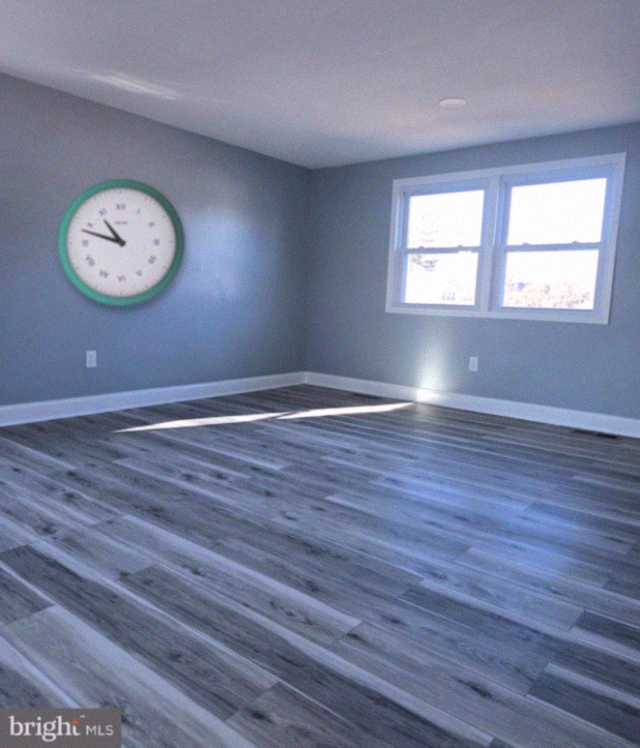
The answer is 10:48
